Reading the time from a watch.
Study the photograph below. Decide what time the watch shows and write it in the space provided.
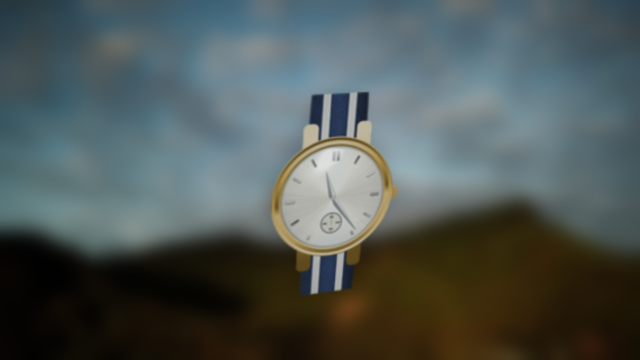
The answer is 11:24
